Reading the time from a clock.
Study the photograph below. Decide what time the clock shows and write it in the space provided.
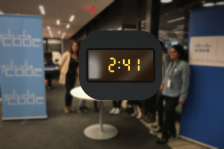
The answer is 2:41
